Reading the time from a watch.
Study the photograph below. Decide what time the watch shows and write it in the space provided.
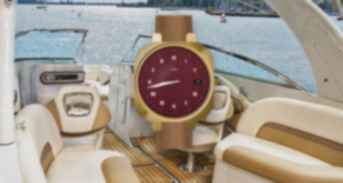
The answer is 8:43
